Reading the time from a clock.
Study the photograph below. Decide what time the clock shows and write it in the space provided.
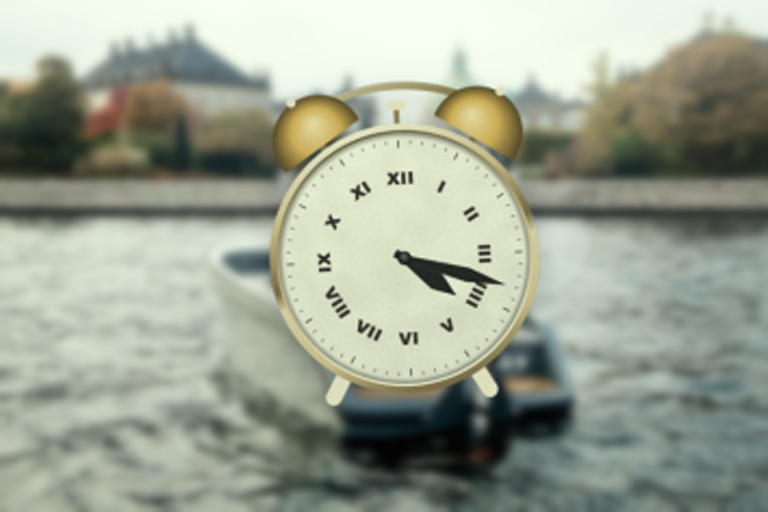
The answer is 4:18
